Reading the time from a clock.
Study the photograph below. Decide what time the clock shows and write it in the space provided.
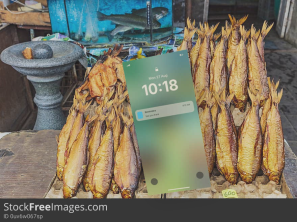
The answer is 10:18
